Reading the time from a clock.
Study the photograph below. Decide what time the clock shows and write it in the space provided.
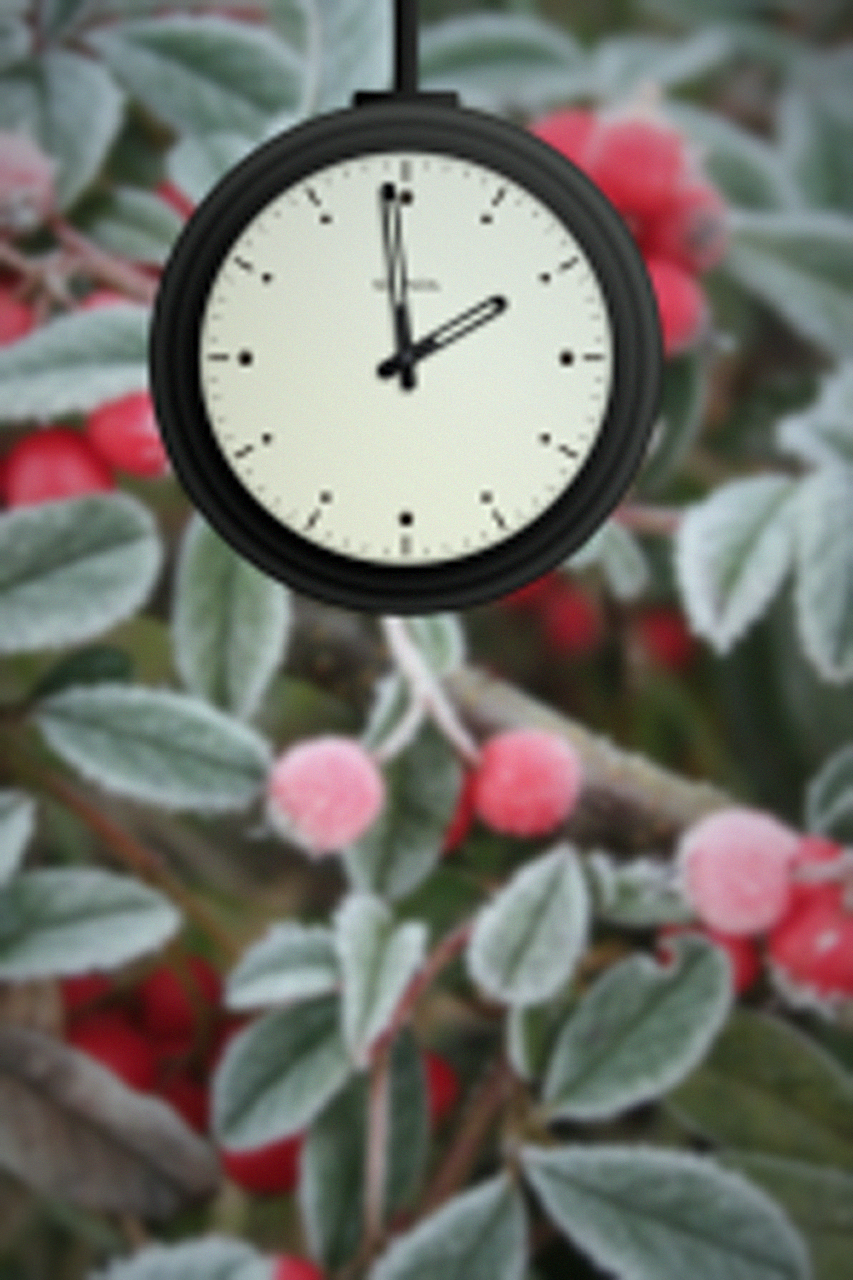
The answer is 1:59
